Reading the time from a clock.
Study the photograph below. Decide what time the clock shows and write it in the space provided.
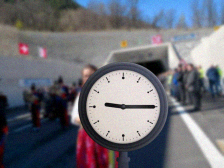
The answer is 9:15
